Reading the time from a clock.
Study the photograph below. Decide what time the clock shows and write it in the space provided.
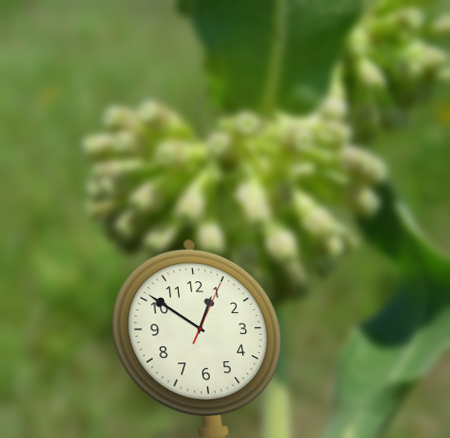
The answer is 12:51:05
